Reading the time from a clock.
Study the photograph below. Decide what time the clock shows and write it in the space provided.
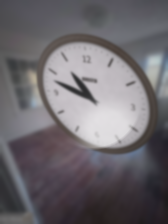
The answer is 10:48
